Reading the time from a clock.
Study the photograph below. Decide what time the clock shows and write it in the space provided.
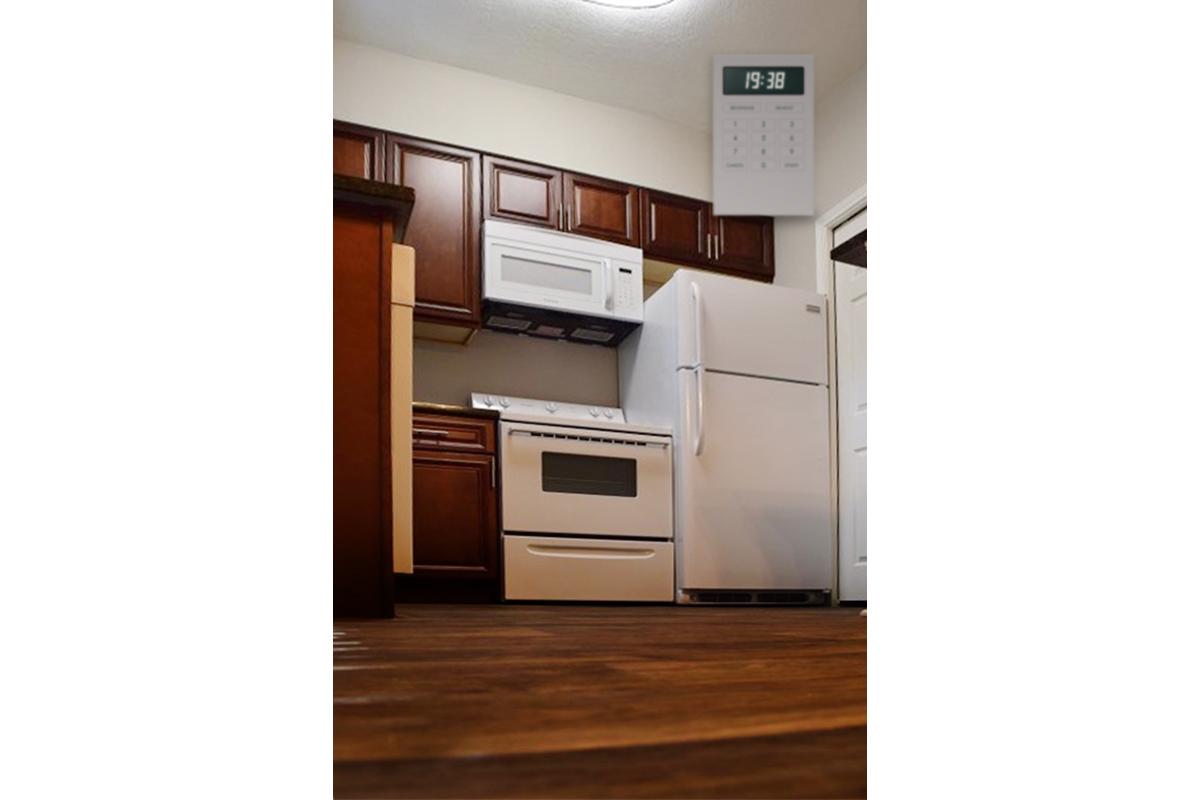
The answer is 19:38
